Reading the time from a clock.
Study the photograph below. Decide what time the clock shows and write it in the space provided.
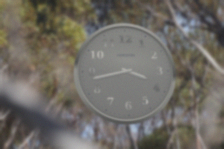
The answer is 3:43
